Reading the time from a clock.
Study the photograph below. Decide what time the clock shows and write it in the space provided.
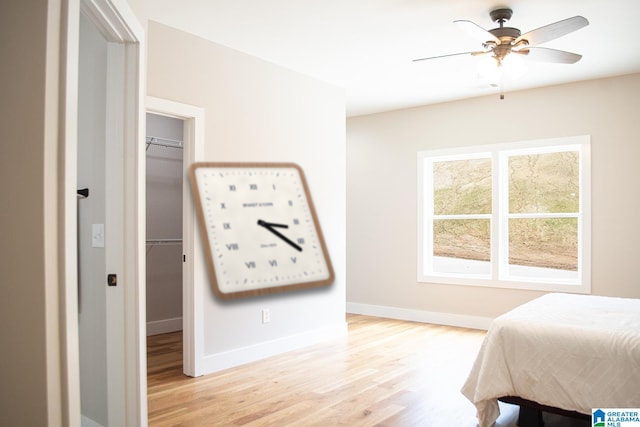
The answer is 3:22
